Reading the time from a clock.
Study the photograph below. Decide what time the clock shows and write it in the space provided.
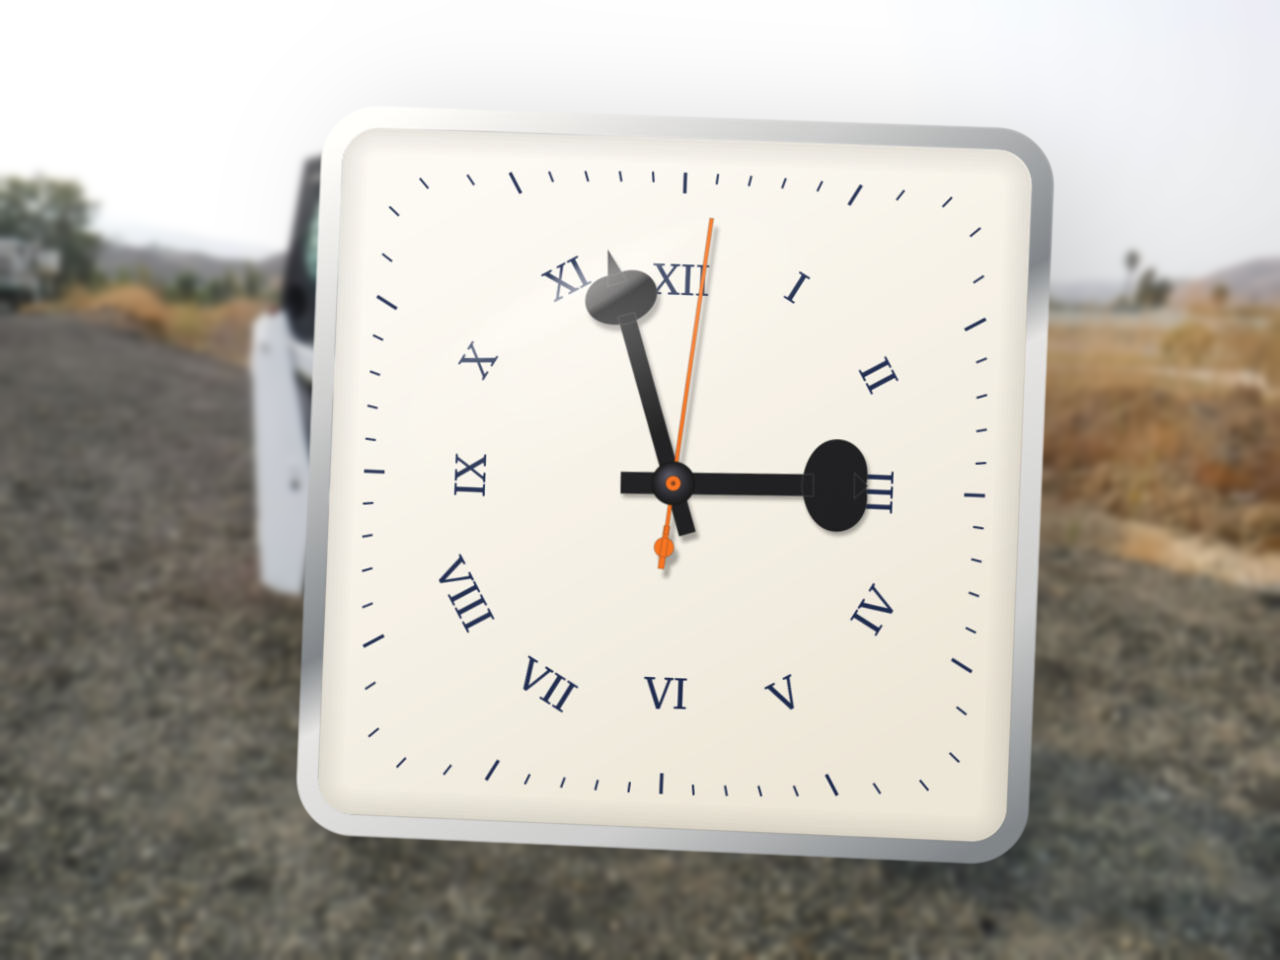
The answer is 2:57:01
